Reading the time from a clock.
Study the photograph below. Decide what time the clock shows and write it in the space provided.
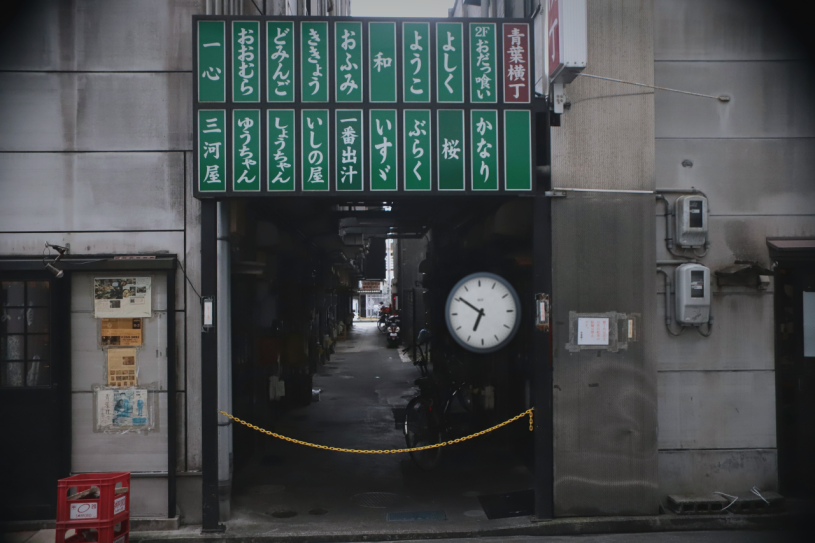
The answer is 6:51
